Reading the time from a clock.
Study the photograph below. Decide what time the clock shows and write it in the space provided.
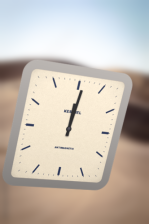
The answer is 12:01
